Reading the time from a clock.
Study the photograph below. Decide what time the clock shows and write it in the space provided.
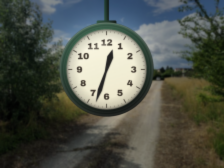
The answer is 12:33
